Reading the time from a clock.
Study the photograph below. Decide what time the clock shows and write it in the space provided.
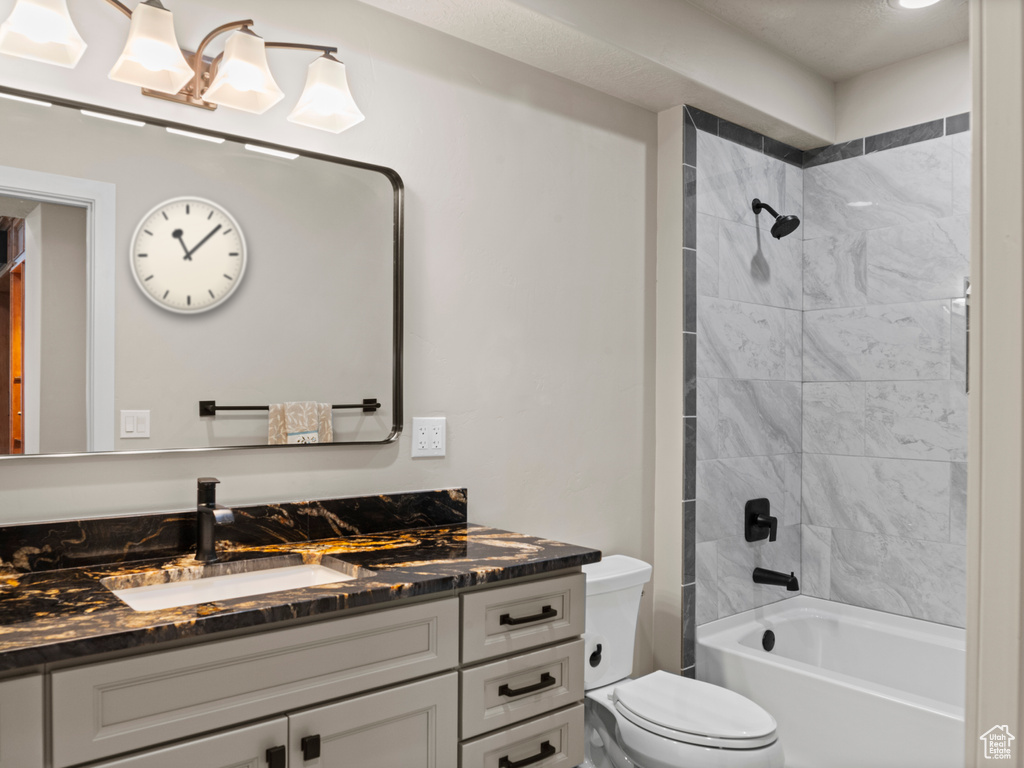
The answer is 11:08
